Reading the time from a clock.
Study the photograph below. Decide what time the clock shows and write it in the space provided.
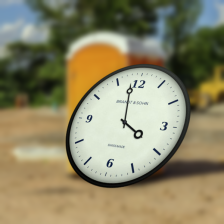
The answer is 3:58
